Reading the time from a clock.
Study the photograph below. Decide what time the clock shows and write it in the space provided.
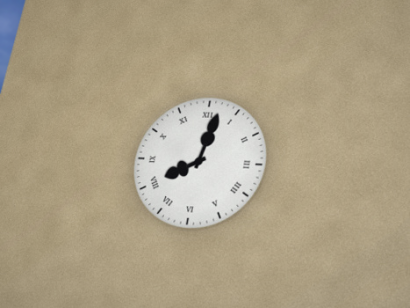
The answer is 8:02
